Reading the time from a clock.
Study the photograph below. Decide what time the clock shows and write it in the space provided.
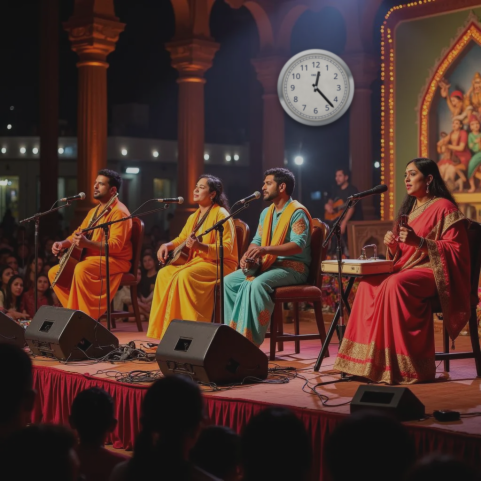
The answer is 12:23
